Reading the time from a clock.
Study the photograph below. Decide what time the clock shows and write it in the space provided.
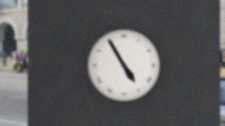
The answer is 4:55
